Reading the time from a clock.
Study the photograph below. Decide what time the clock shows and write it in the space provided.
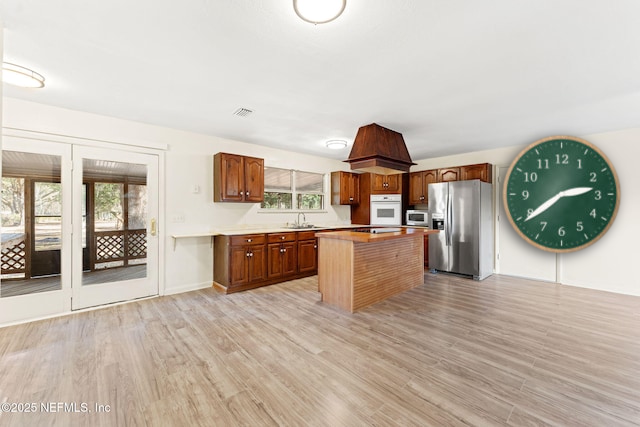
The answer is 2:39
